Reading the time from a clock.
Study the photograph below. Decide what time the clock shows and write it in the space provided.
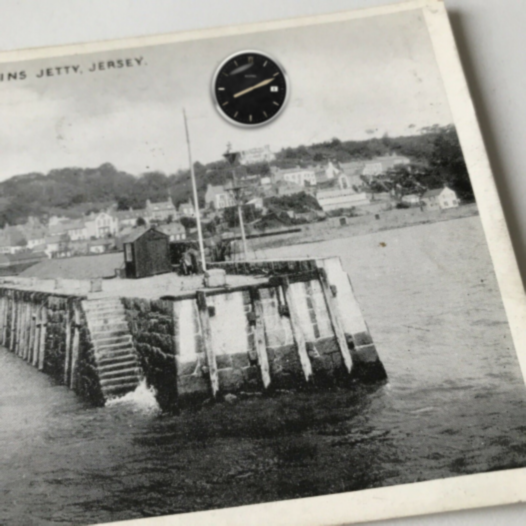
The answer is 8:11
